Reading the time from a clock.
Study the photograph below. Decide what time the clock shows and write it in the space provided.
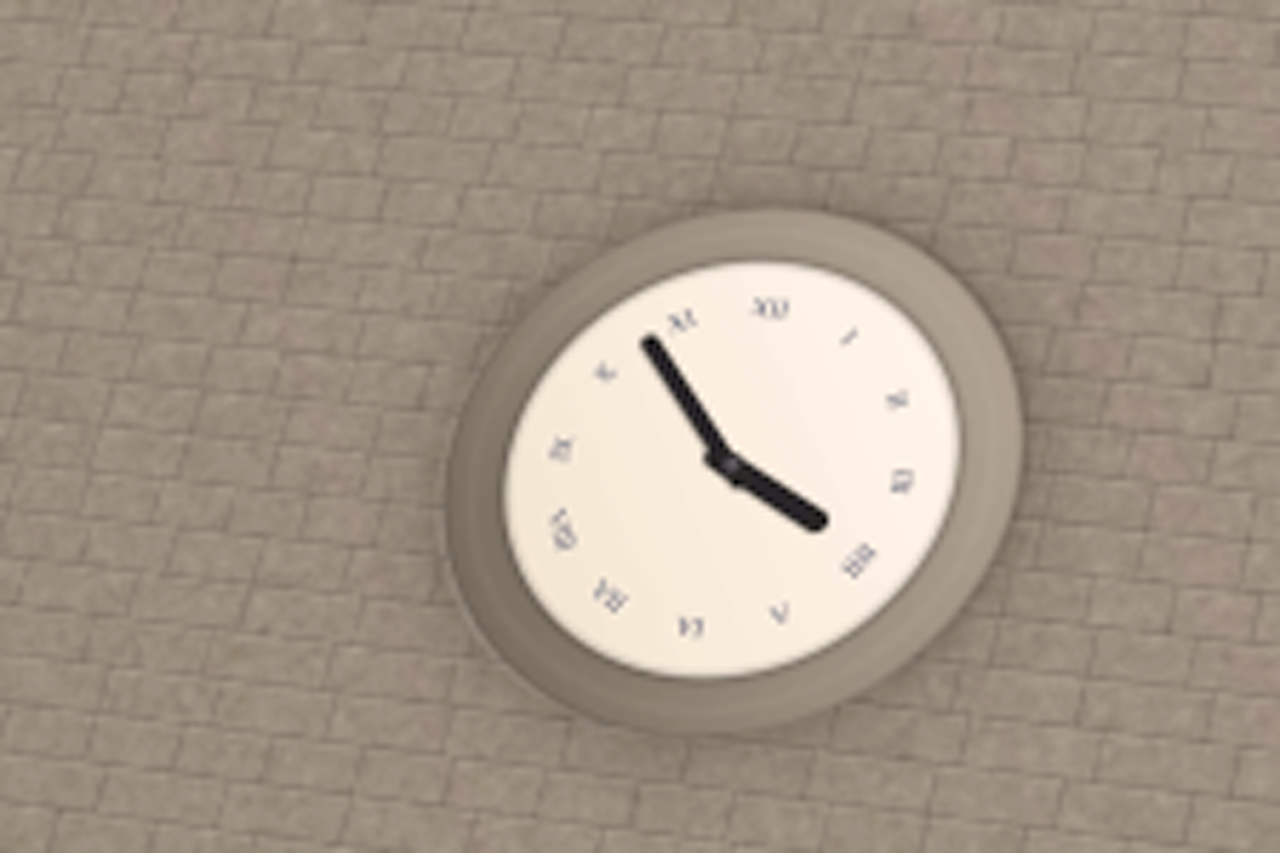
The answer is 3:53
